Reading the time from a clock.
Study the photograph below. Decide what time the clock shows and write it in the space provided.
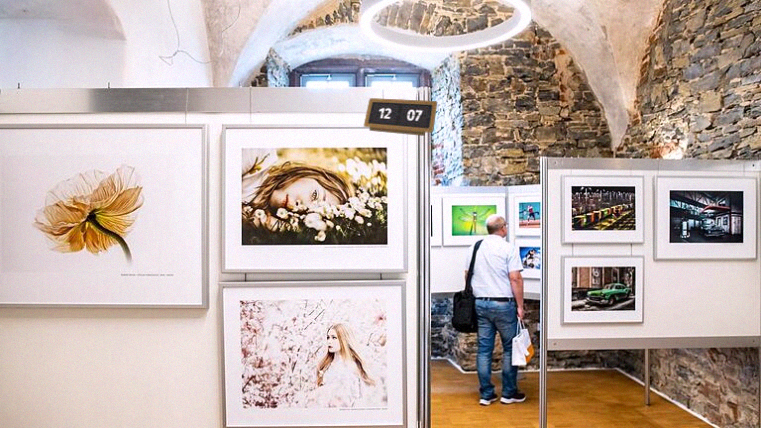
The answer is 12:07
